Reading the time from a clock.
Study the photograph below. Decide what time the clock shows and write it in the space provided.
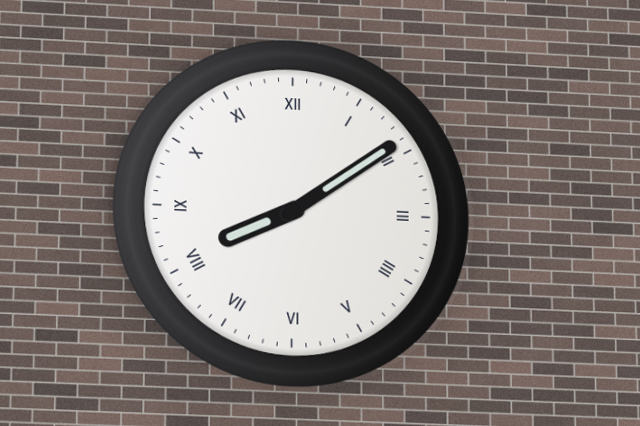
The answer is 8:09
